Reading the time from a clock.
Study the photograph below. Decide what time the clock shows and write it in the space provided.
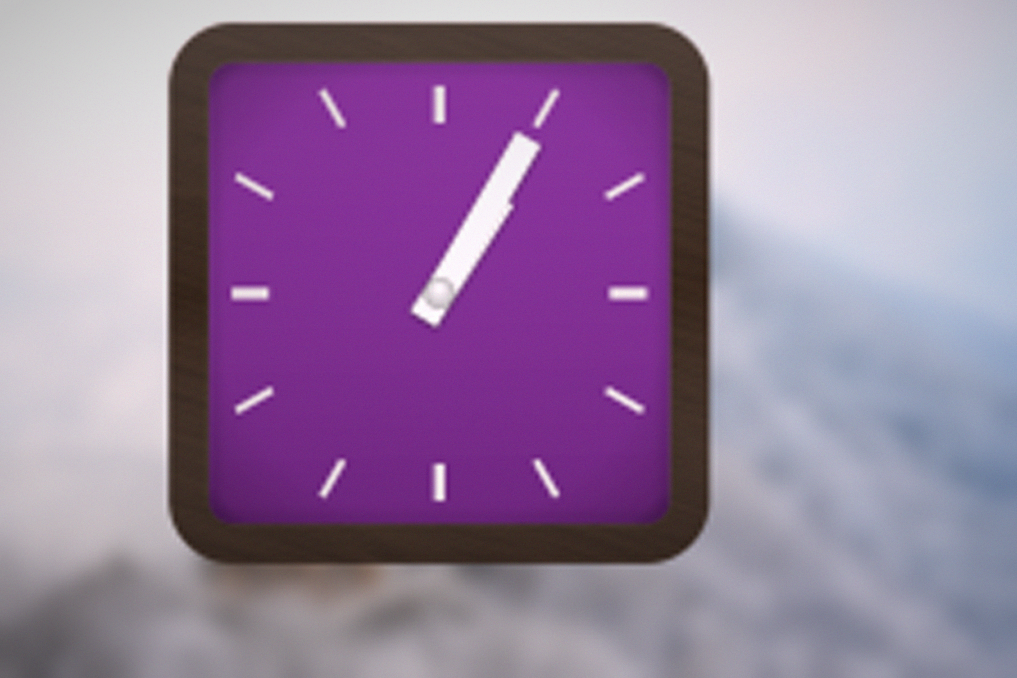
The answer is 1:05
